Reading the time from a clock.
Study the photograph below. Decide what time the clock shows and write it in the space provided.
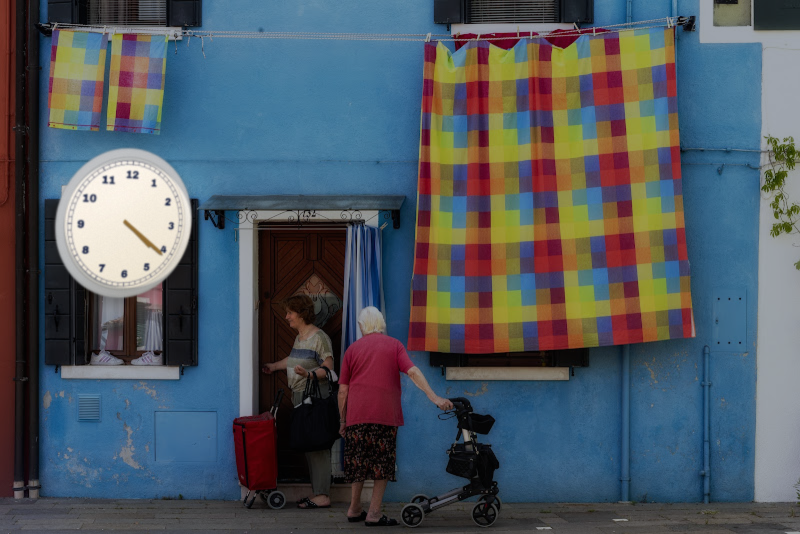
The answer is 4:21
